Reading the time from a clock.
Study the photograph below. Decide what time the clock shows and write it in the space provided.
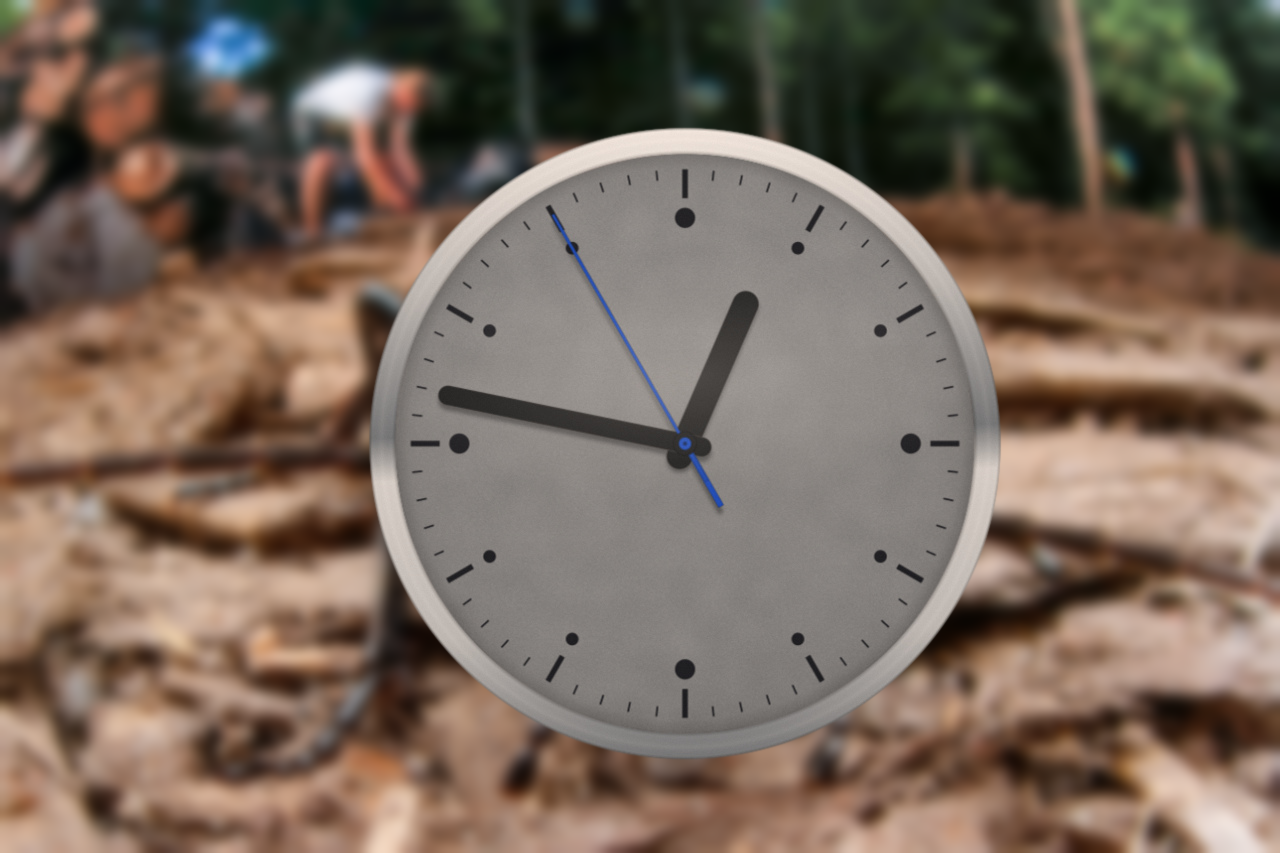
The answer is 12:46:55
